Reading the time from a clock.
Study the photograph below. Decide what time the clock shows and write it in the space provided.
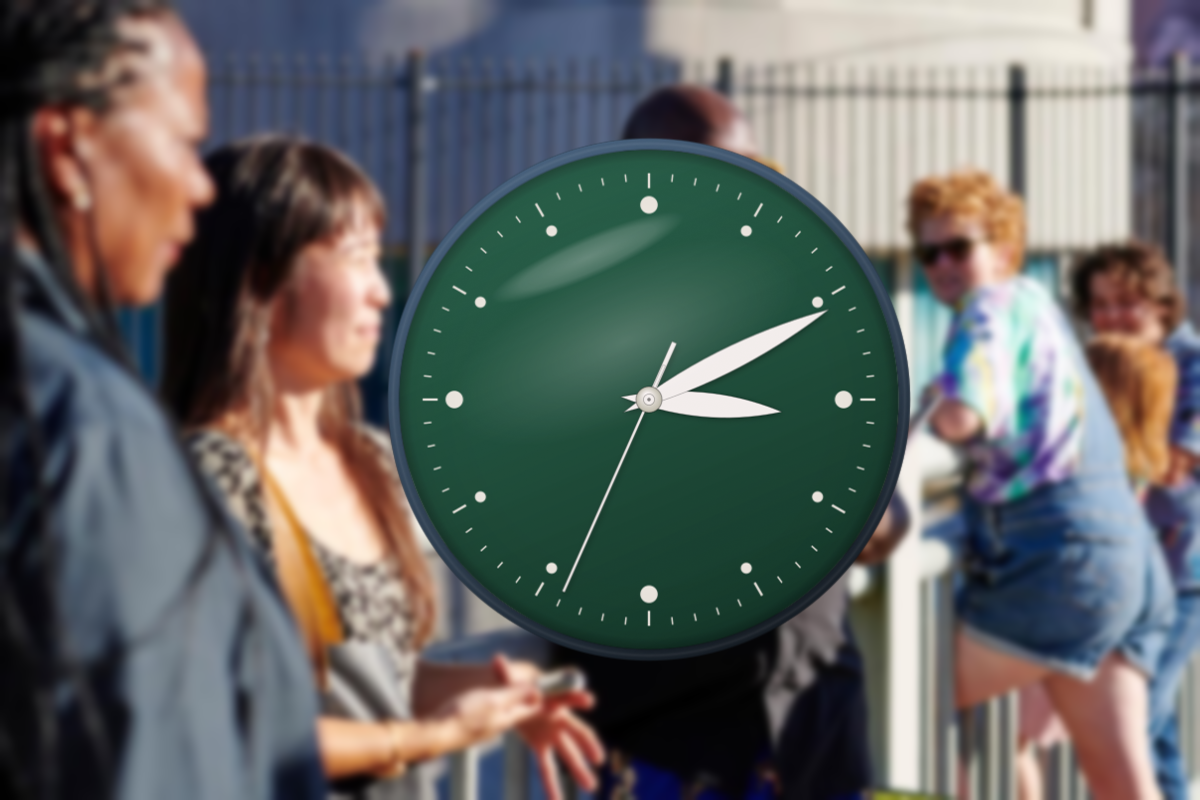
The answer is 3:10:34
